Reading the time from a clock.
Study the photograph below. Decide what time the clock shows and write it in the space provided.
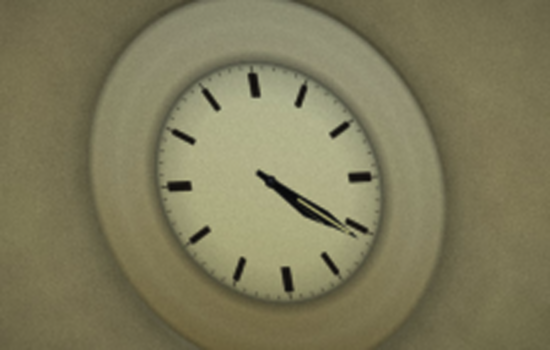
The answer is 4:21
